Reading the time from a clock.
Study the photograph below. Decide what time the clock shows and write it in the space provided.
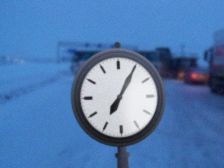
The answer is 7:05
